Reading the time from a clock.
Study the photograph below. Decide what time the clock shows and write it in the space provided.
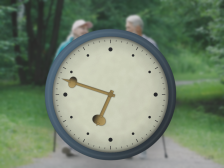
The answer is 6:48
